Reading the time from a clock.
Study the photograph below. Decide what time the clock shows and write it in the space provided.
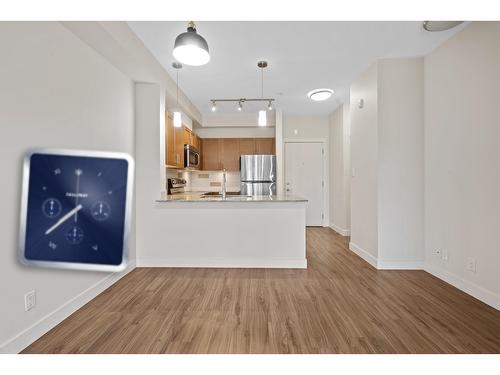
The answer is 7:38
